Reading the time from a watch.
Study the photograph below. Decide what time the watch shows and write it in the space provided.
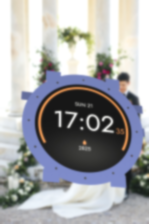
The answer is 17:02
